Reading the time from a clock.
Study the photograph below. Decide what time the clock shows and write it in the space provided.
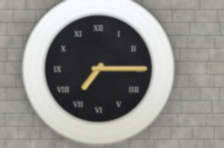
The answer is 7:15
